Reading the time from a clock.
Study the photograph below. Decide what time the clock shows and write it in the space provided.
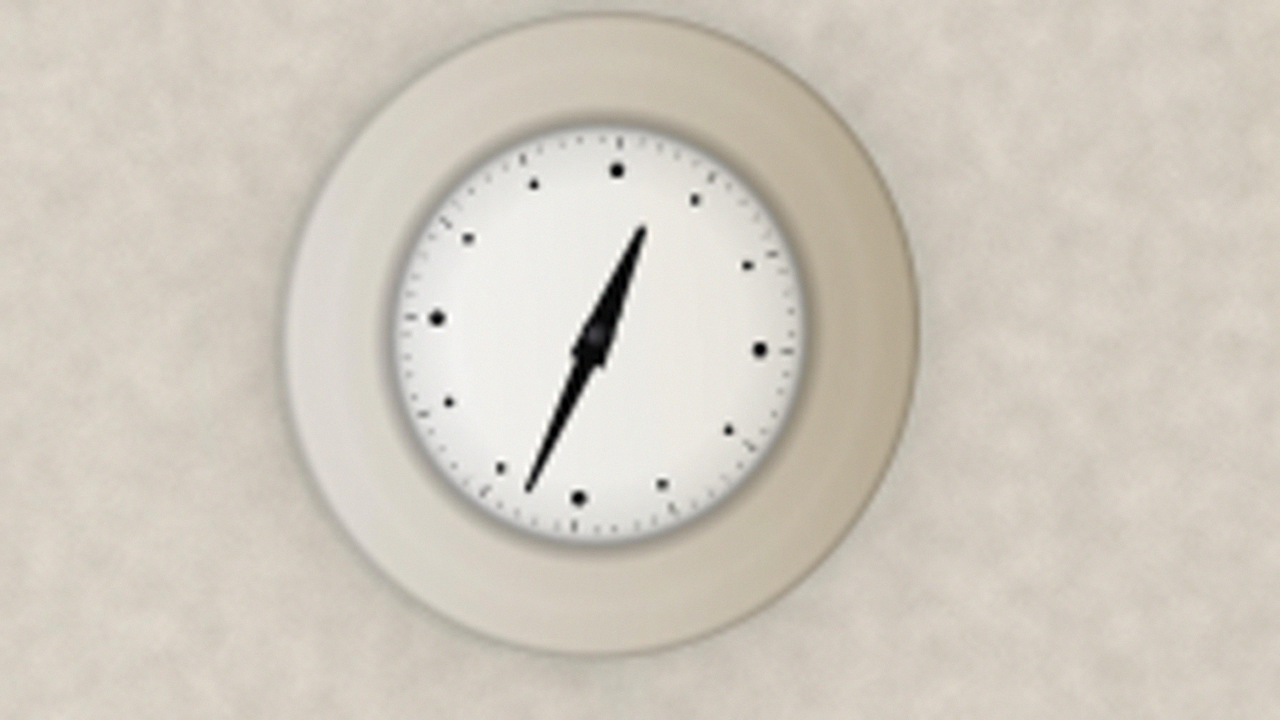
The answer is 12:33
